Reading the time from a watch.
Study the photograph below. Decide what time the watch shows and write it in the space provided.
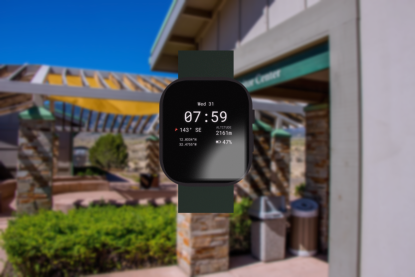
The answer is 7:59
